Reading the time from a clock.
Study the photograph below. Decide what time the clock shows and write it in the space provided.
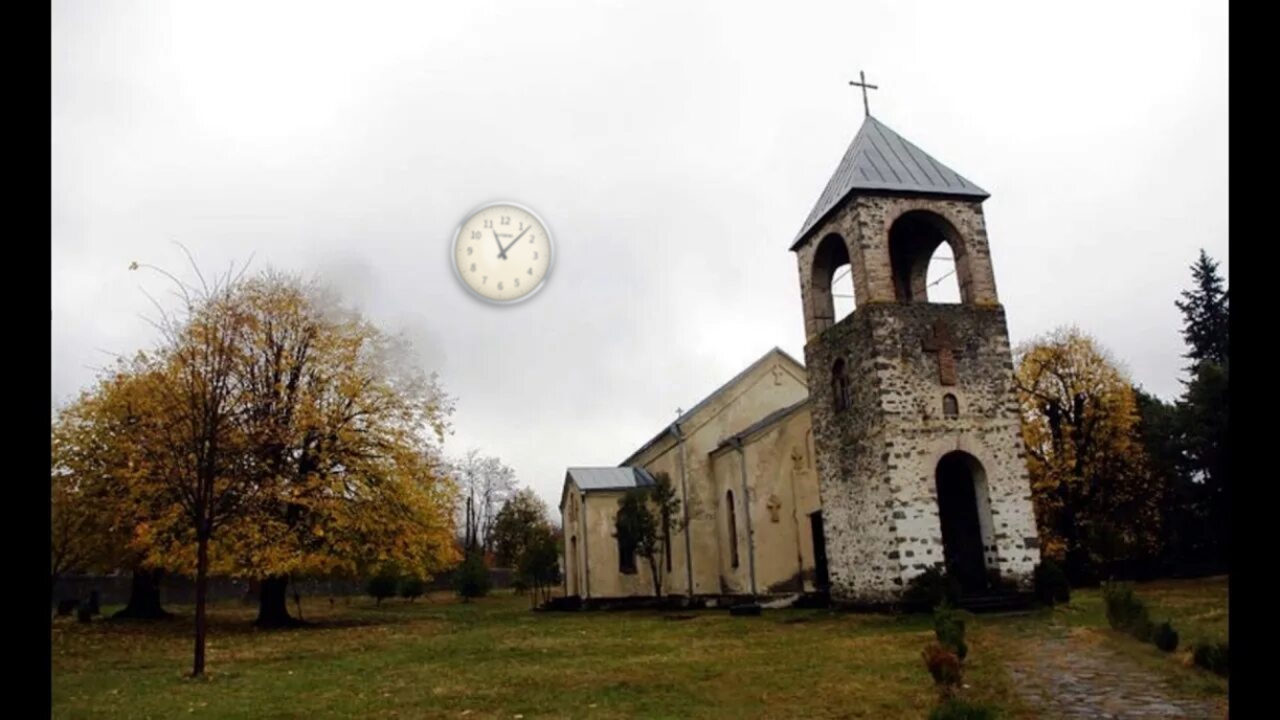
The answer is 11:07
